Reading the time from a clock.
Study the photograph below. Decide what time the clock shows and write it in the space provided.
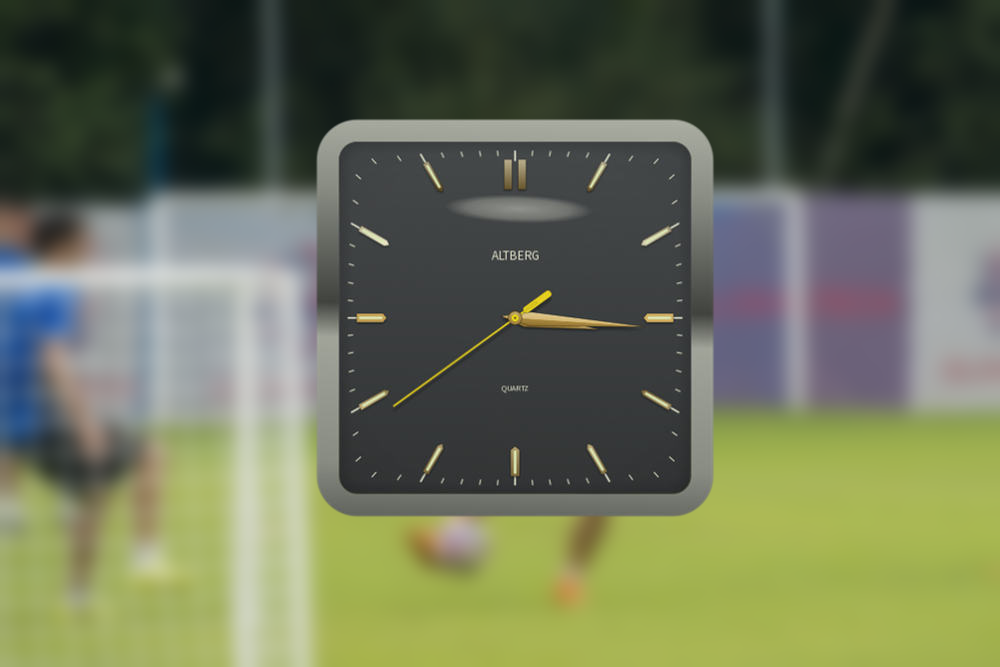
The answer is 3:15:39
